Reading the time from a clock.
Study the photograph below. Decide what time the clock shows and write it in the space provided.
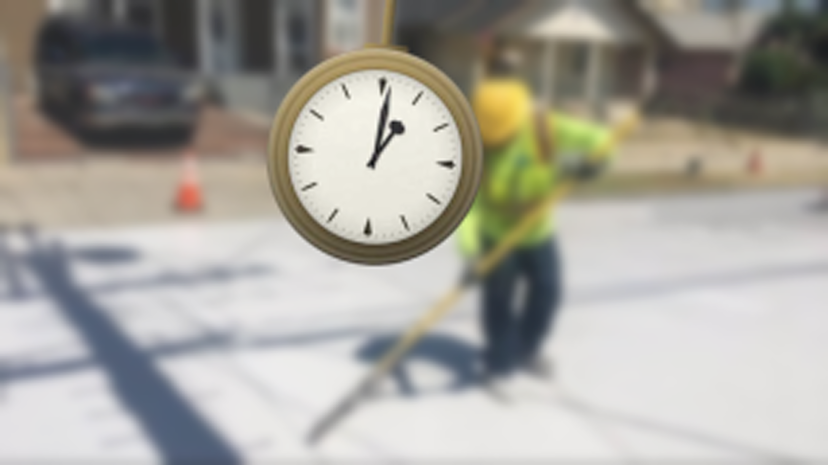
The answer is 1:01
